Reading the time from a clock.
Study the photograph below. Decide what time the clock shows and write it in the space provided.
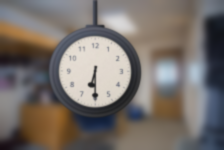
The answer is 6:30
